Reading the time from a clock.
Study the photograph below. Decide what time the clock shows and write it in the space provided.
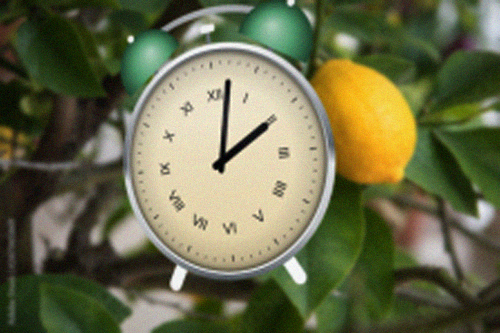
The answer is 2:02
